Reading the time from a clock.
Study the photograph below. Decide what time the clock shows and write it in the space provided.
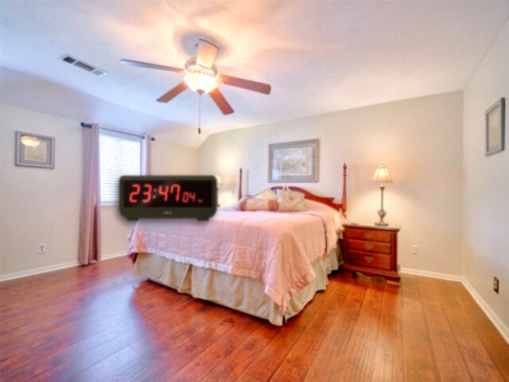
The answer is 23:47
